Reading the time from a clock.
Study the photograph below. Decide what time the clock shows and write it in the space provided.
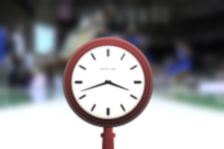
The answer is 3:42
